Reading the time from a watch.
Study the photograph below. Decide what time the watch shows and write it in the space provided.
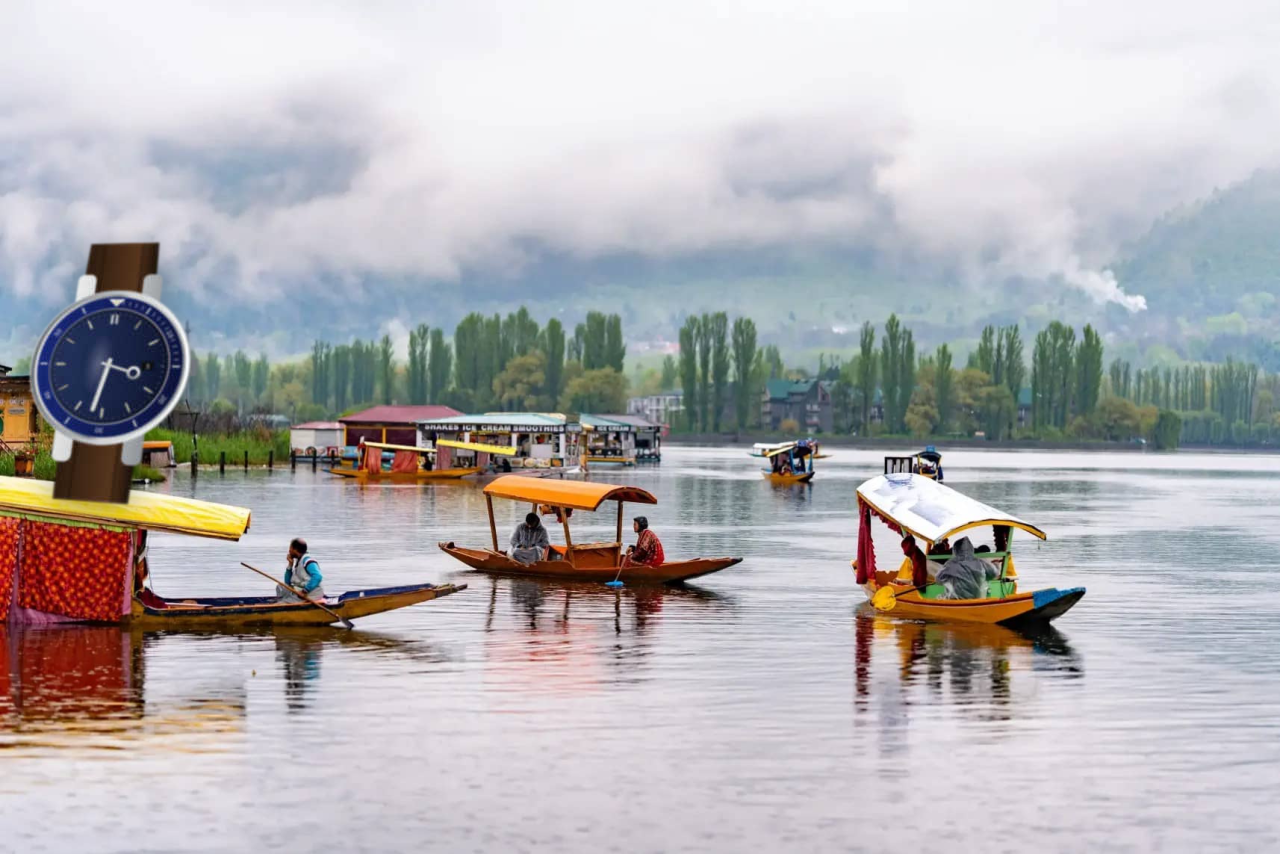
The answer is 3:32
